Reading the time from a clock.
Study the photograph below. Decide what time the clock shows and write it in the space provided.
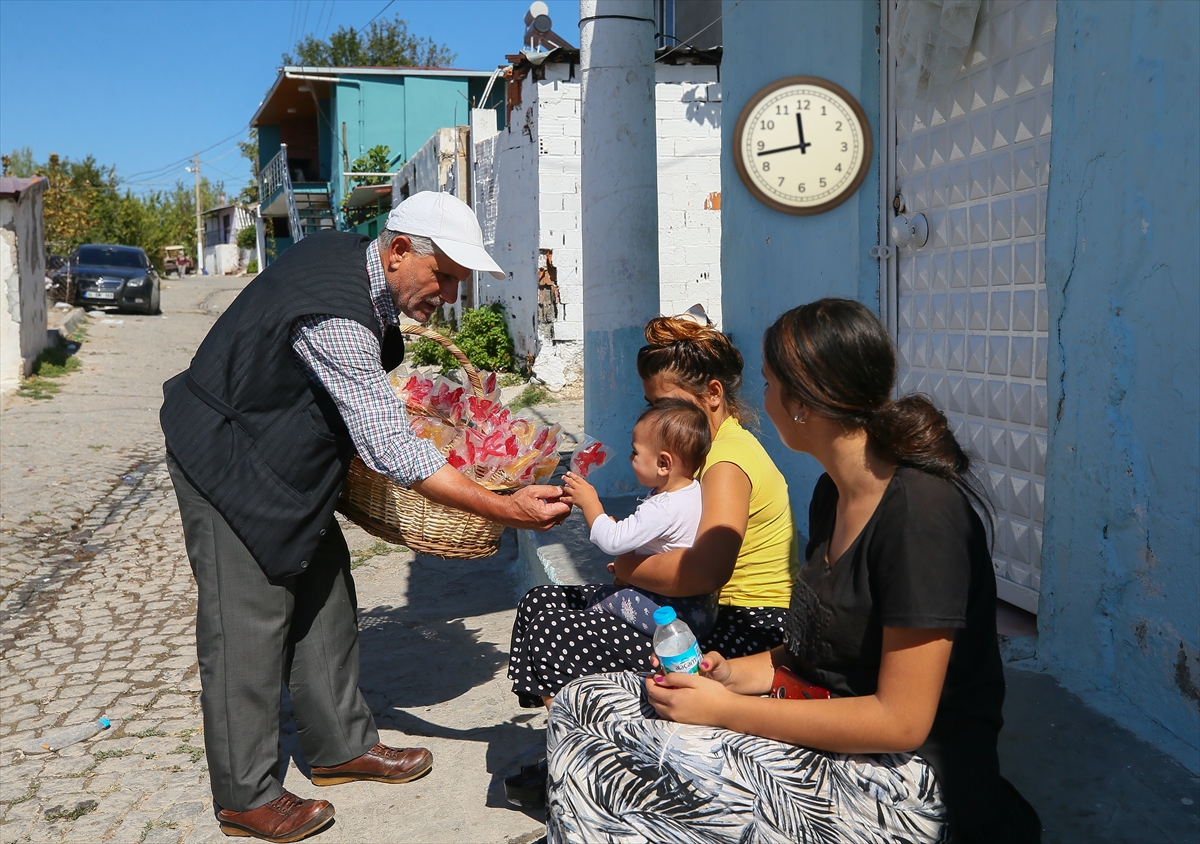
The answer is 11:43
